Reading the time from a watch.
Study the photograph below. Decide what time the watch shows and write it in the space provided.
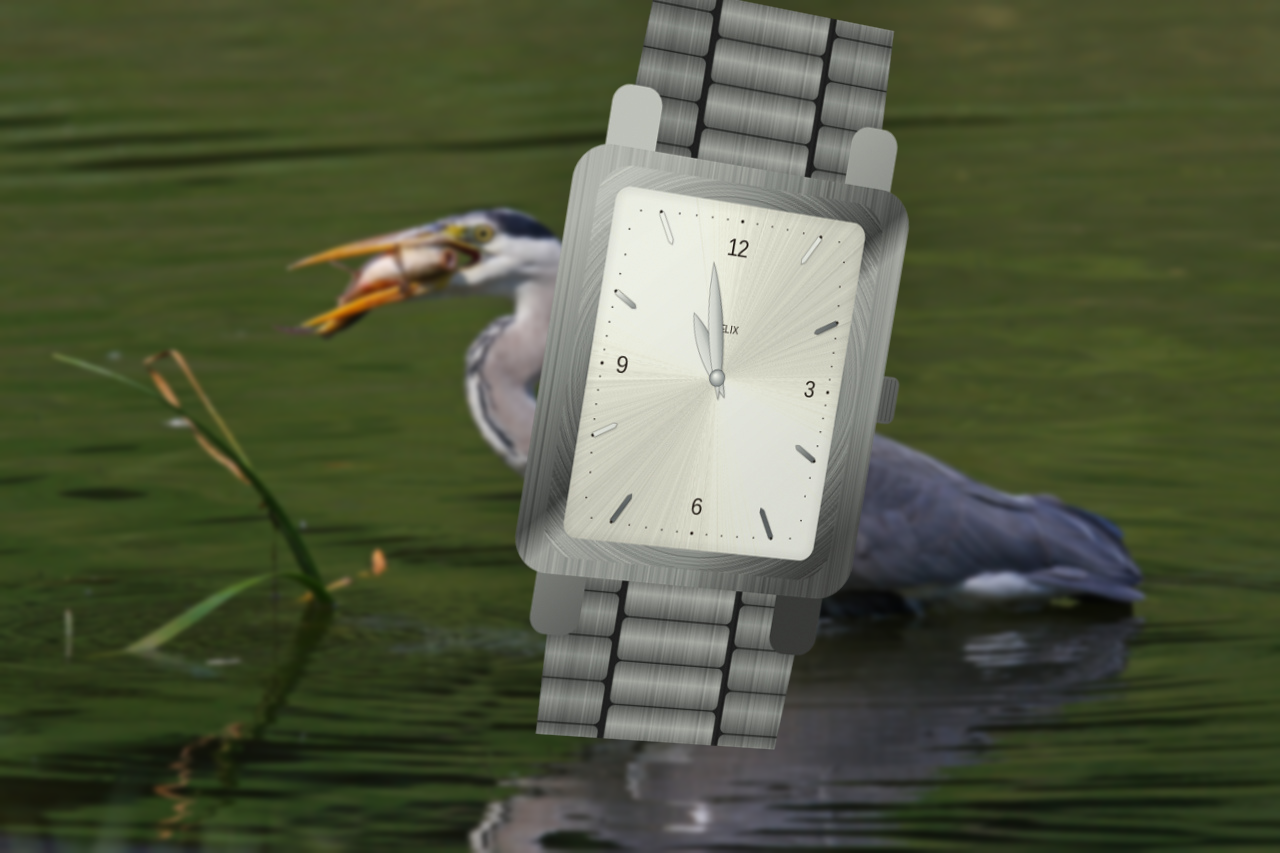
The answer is 10:58
